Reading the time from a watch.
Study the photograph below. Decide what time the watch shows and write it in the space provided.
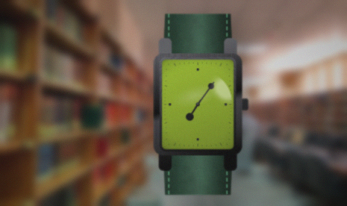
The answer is 7:06
